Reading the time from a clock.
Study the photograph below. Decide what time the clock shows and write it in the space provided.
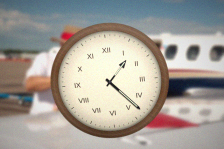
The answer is 1:23
